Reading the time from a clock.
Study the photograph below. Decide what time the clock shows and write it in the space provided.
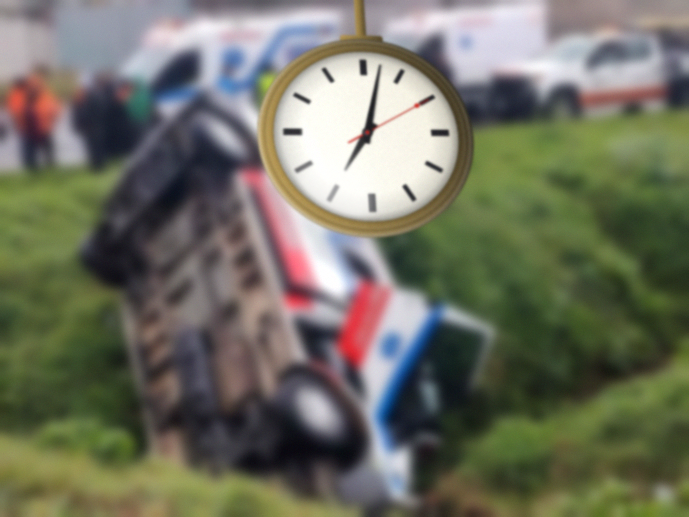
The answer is 7:02:10
